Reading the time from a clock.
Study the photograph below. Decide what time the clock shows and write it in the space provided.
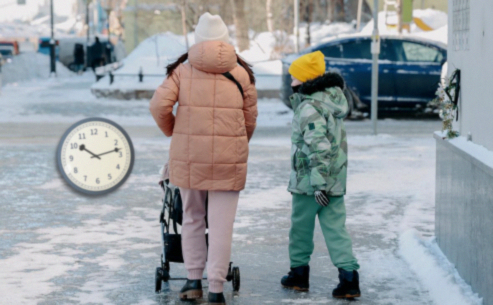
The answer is 10:13
